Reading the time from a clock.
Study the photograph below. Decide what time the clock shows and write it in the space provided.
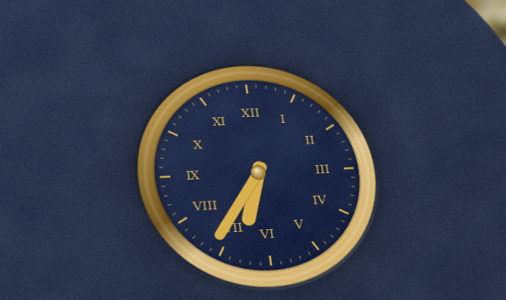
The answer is 6:36
